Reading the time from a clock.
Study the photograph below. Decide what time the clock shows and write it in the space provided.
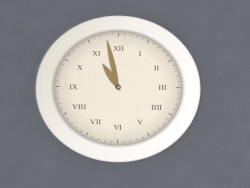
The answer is 10:58
